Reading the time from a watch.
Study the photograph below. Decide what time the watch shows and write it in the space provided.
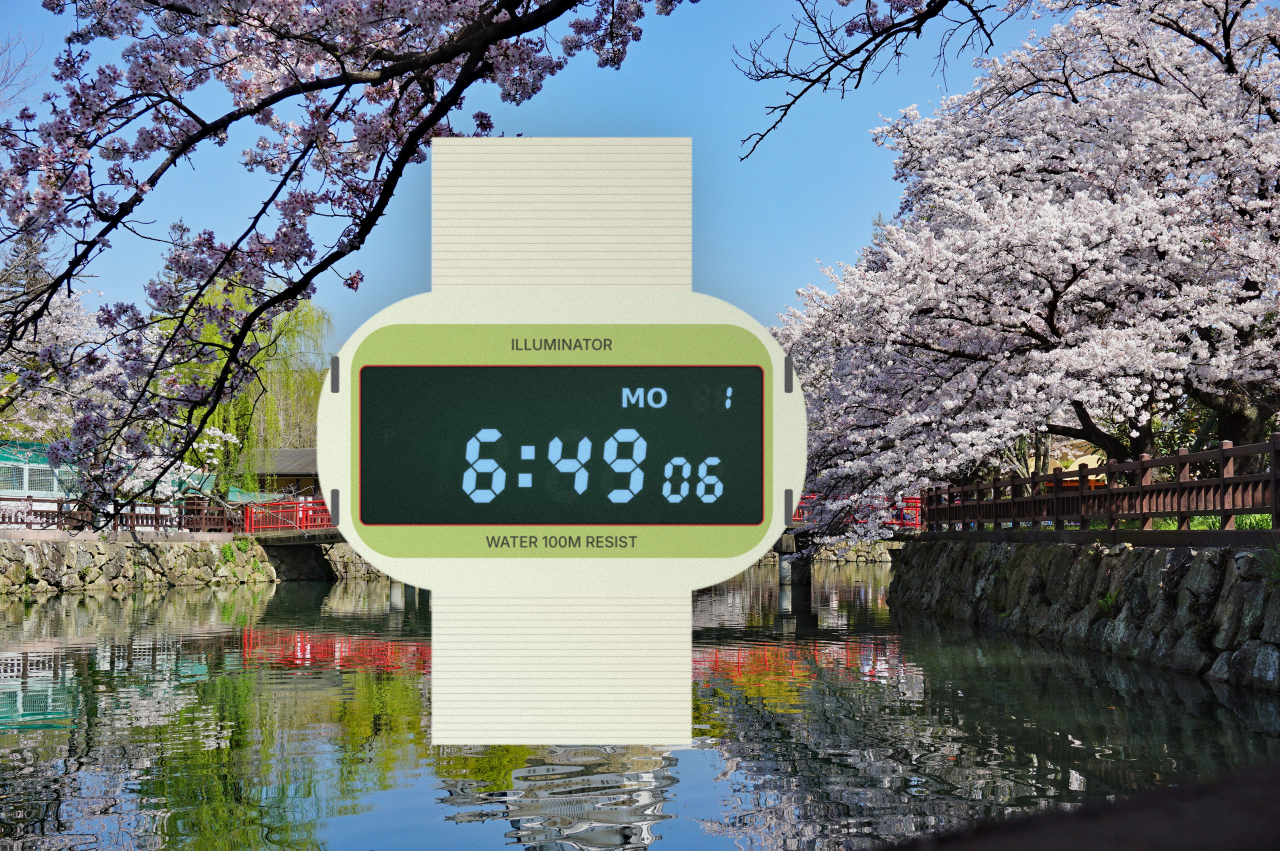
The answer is 6:49:06
